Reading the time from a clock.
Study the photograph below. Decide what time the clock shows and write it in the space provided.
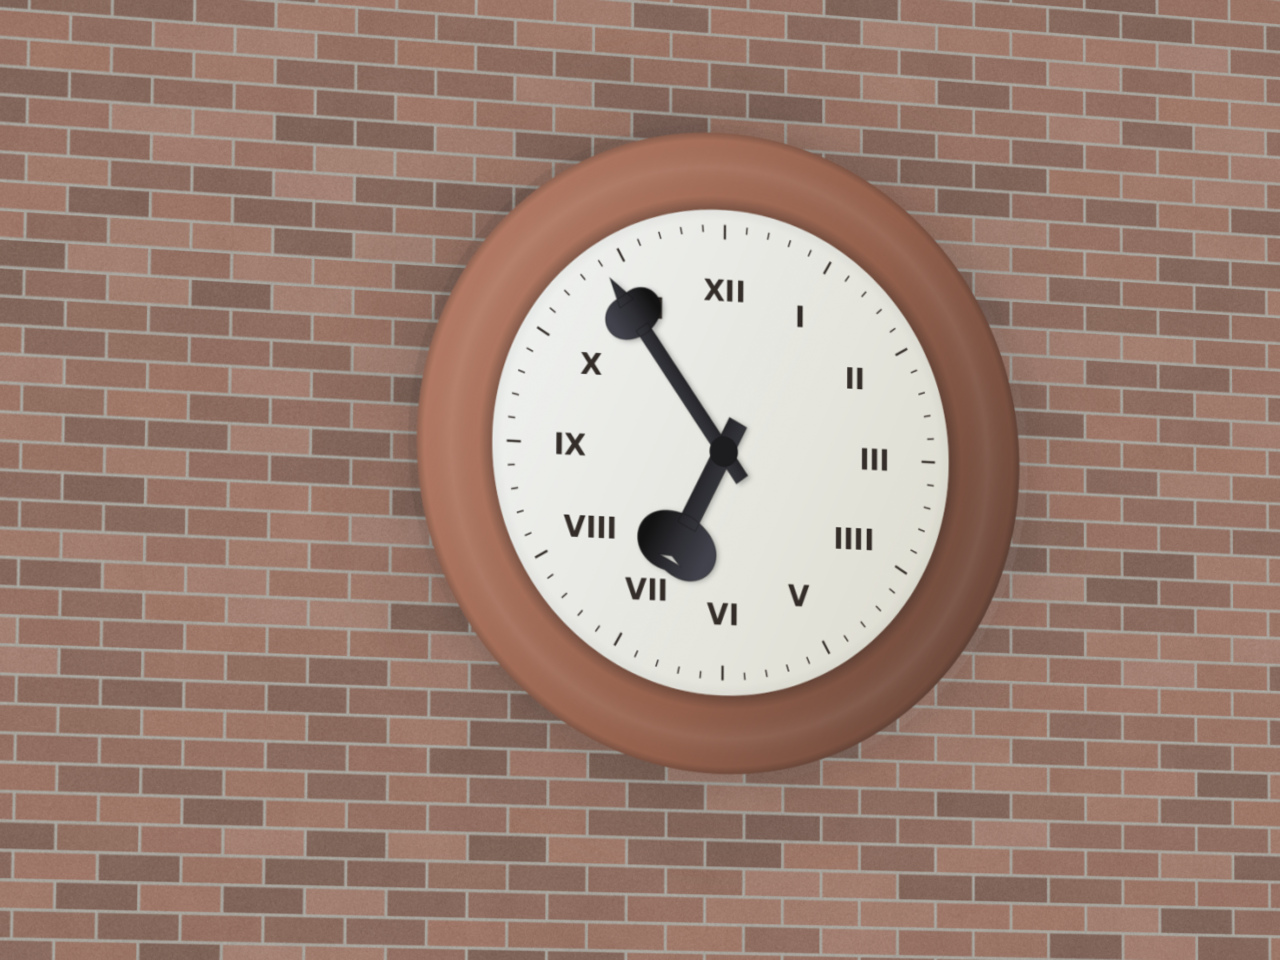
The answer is 6:54
